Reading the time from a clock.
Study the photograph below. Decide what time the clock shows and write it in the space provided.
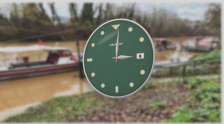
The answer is 3:01
